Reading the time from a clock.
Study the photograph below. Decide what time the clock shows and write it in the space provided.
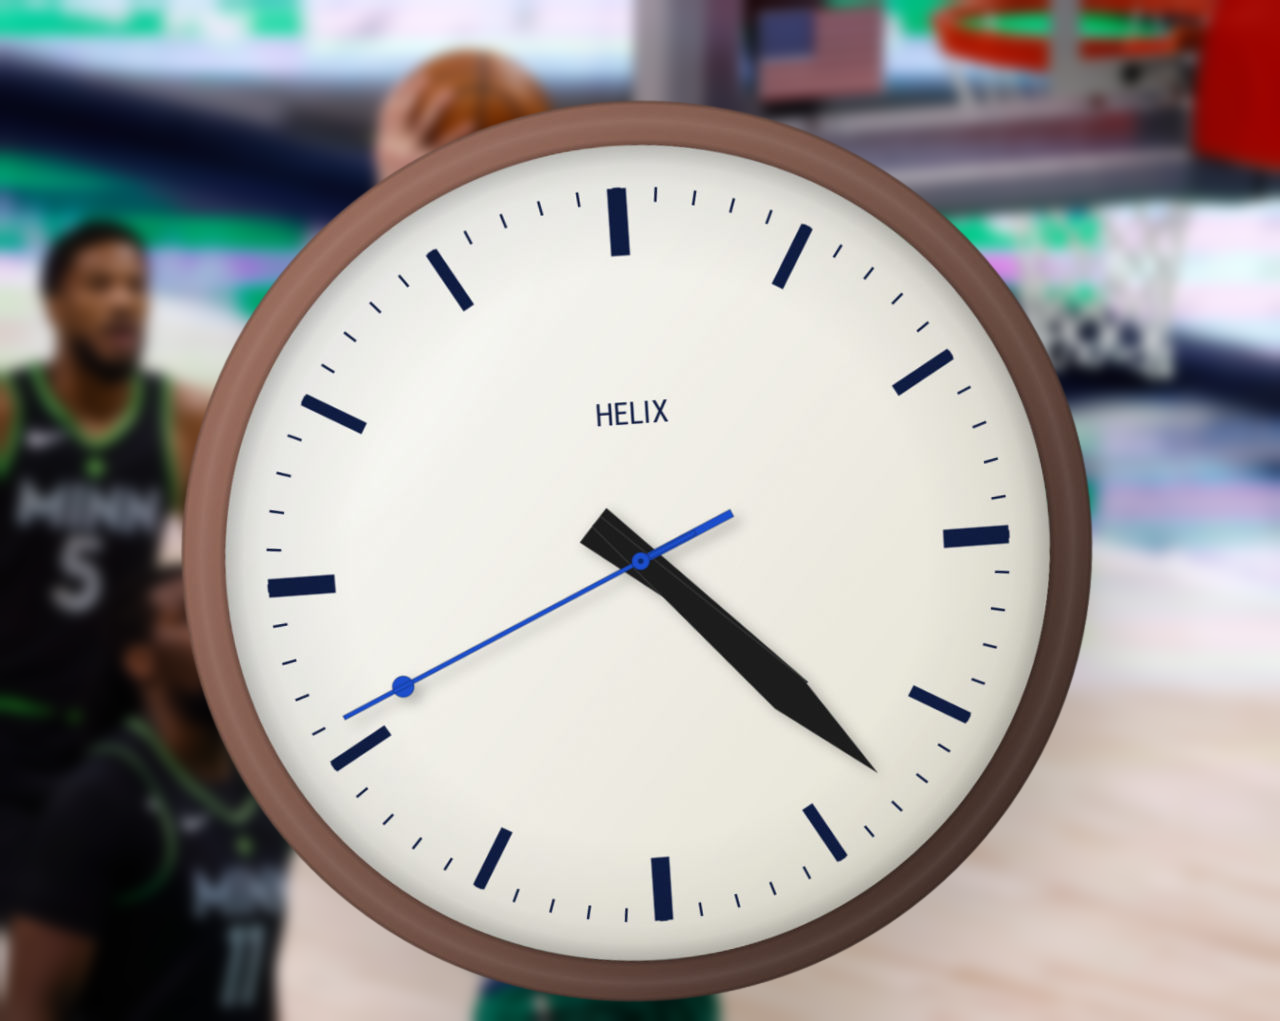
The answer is 4:22:41
